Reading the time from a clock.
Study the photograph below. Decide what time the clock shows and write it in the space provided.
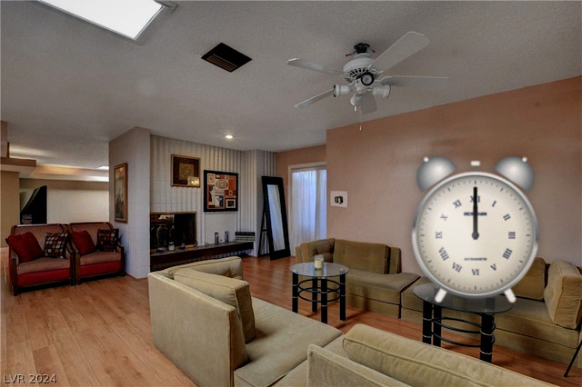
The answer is 12:00
